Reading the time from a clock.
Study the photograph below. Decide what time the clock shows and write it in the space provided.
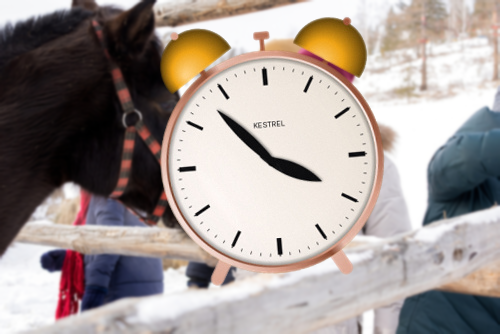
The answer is 3:53
